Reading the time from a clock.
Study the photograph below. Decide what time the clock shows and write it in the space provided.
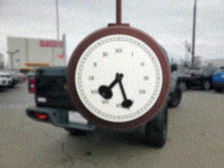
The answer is 7:27
